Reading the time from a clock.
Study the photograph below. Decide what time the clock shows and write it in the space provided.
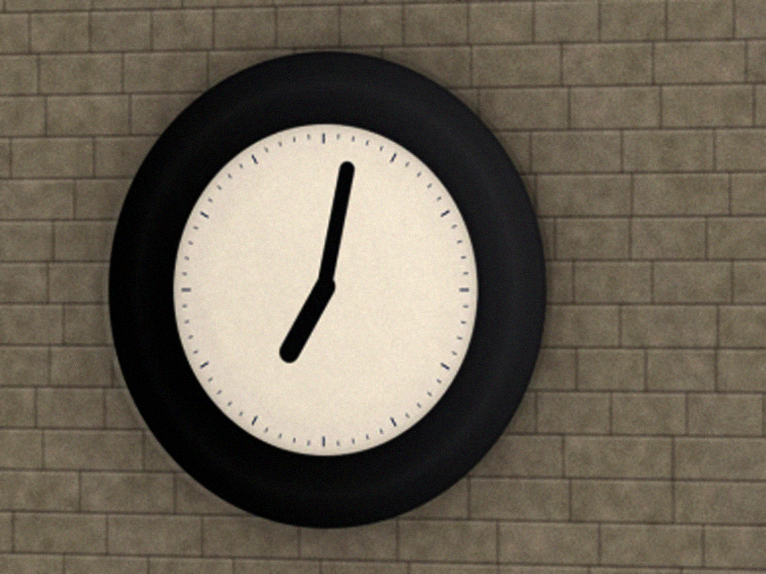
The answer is 7:02
